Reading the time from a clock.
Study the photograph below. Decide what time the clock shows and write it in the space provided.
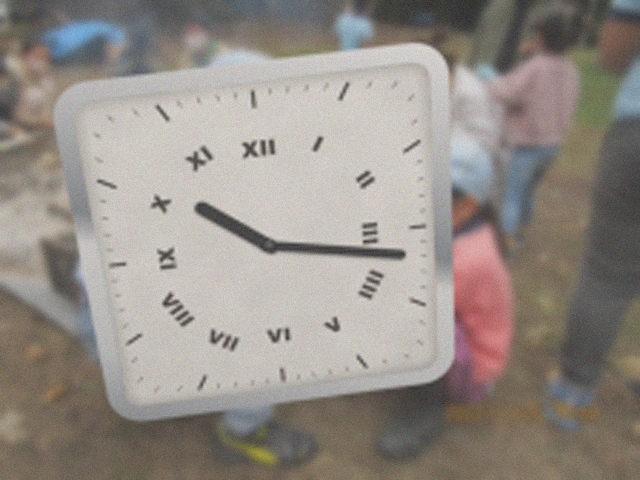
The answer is 10:17
